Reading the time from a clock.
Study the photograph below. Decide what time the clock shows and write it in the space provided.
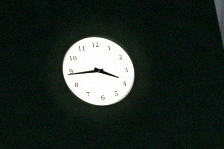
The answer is 3:44
